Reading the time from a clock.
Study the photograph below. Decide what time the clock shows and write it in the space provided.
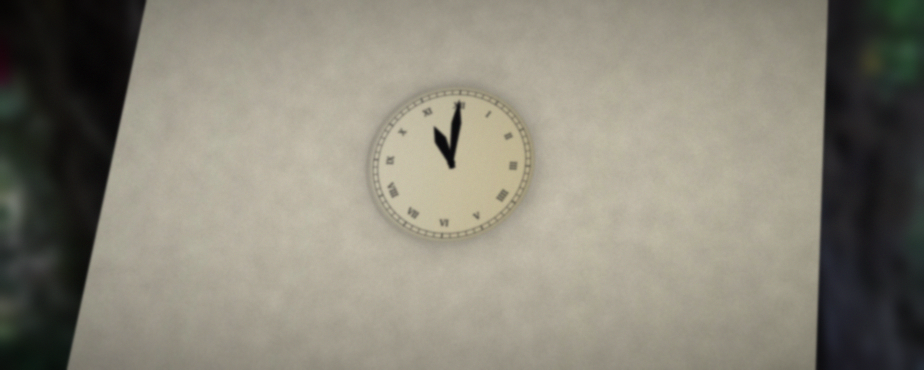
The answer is 11:00
